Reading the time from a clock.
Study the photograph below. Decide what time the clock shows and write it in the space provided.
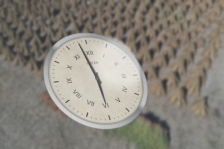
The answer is 5:58
